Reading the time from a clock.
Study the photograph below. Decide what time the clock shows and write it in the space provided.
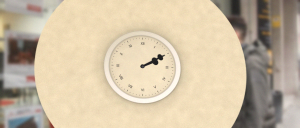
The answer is 2:10
